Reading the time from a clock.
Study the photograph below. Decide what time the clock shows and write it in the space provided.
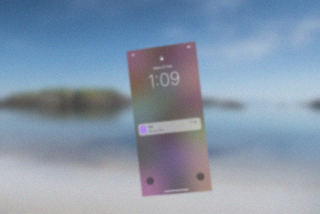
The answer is 1:09
